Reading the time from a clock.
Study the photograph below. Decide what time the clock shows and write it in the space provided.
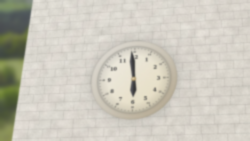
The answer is 5:59
